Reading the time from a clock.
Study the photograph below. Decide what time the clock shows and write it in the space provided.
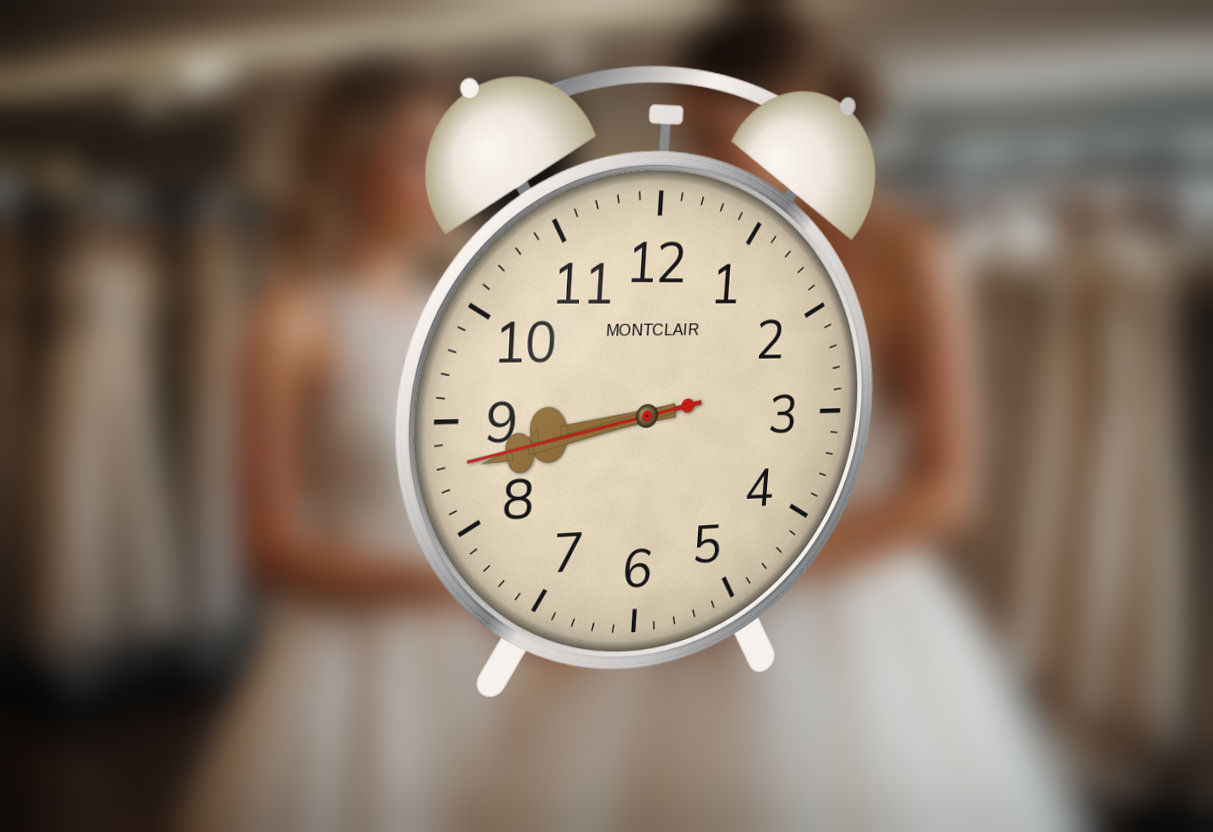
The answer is 8:42:43
